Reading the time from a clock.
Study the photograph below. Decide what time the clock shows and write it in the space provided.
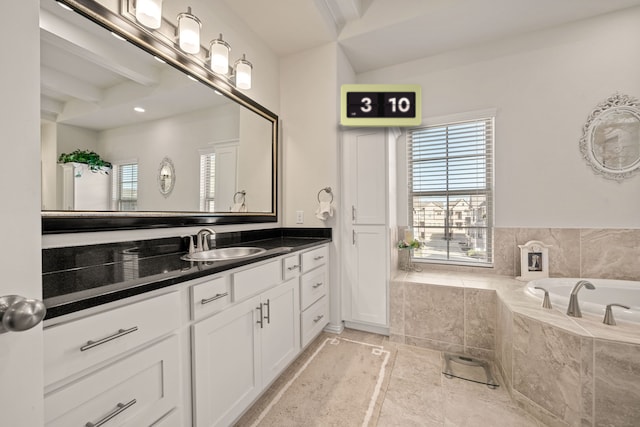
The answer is 3:10
